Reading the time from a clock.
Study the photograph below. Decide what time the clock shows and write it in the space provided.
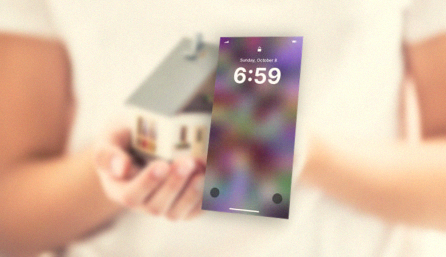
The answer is 6:59
